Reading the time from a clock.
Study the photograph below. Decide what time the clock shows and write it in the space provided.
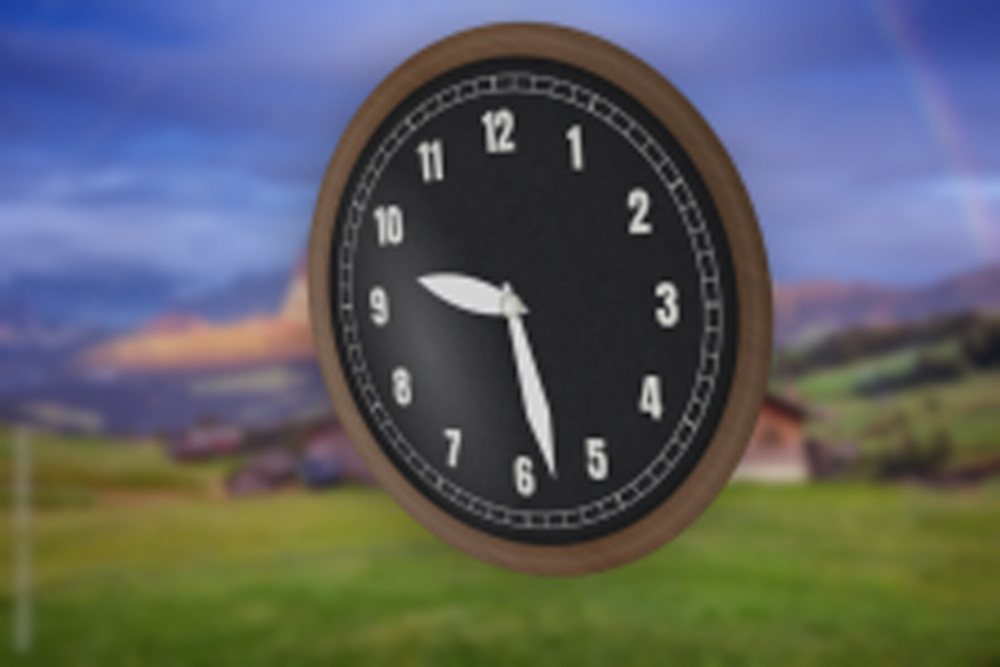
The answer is 9:28
